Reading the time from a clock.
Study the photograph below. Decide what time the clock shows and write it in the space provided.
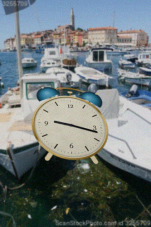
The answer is 9:17
